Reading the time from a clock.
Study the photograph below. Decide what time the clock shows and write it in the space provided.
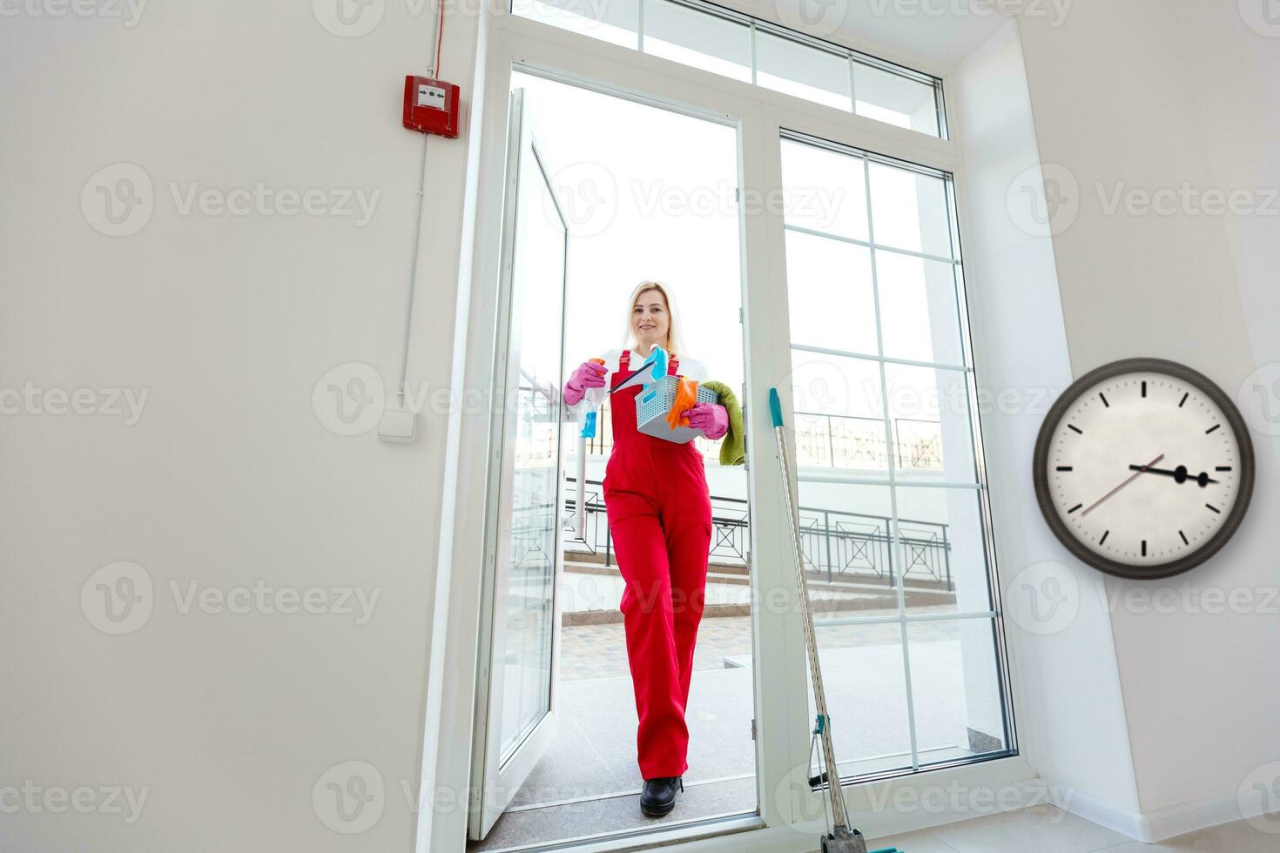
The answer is 3:16:39
